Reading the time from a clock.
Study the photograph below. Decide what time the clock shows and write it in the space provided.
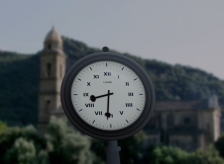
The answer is 8:31
